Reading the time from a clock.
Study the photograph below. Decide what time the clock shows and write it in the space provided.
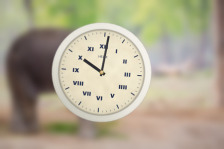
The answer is 10:01
